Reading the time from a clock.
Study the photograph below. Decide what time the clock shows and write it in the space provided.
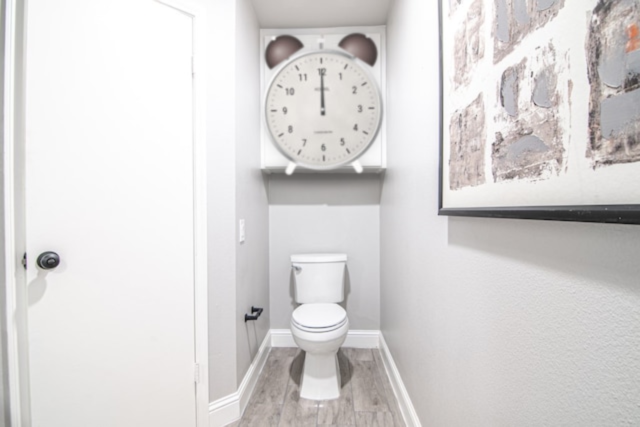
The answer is 12:00
